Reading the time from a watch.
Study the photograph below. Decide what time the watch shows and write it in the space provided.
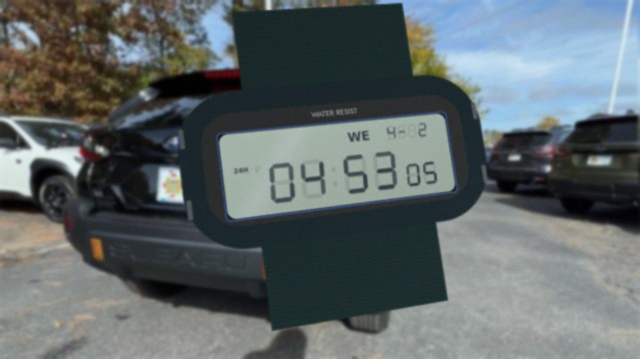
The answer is 4:53:05
